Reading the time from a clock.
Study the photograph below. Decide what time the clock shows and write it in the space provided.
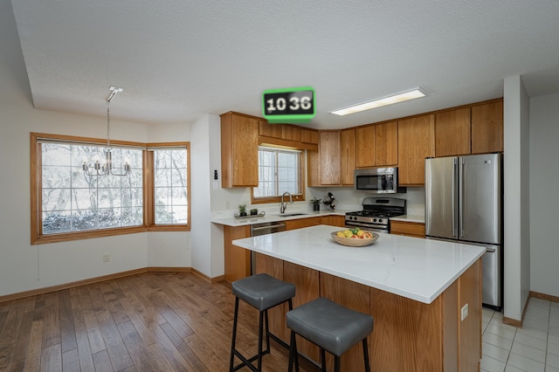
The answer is 10:36
